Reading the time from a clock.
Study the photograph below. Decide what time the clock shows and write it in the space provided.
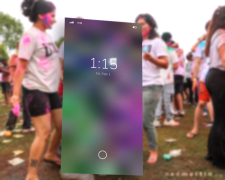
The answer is 1:15
